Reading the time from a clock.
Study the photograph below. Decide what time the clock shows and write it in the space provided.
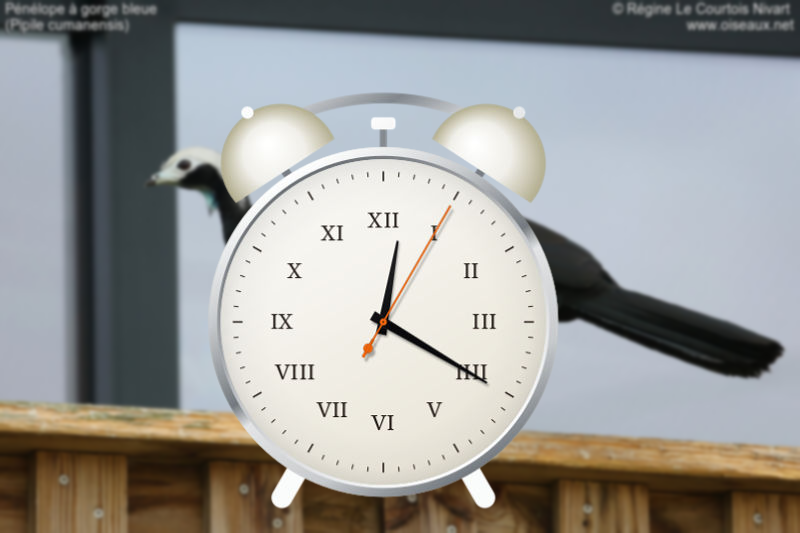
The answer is 12:20:05
